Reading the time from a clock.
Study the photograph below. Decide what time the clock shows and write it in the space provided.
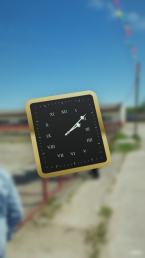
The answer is 2:09
